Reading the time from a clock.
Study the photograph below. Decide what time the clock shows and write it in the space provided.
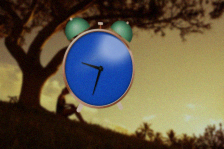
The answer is 9:33
